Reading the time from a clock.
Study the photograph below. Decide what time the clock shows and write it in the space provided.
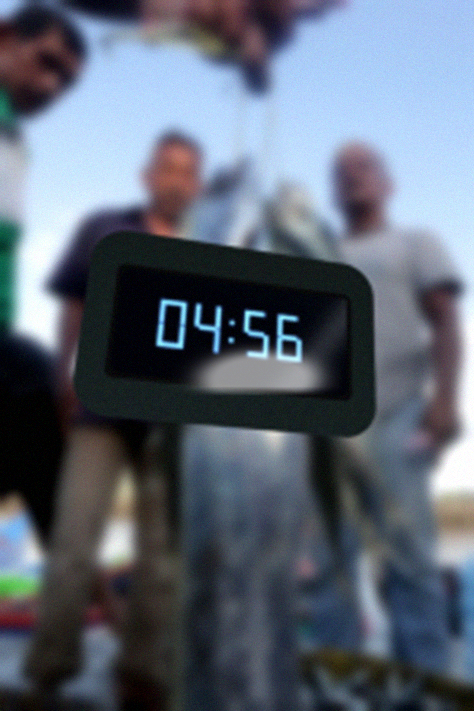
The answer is 4:56
